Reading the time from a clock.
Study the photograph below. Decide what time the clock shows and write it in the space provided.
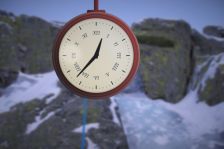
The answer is 12:37
